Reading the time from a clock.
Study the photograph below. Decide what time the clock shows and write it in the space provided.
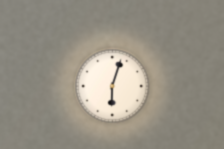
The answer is 6:03
